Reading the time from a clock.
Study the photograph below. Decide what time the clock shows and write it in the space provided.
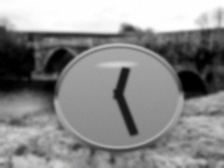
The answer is 12:27
